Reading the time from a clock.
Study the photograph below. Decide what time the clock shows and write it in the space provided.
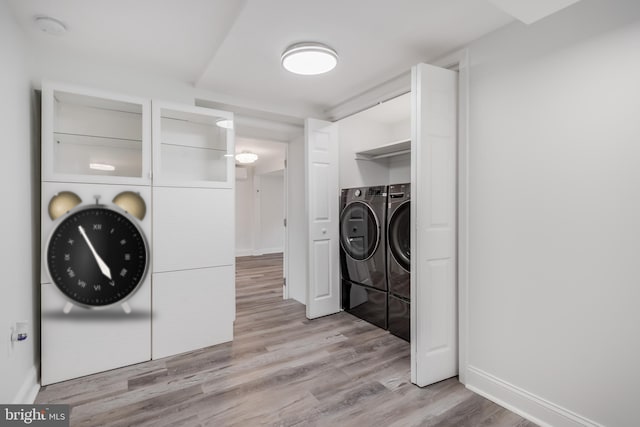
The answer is 4:55
